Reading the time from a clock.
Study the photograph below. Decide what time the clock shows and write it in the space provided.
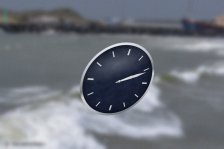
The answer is 2:11
